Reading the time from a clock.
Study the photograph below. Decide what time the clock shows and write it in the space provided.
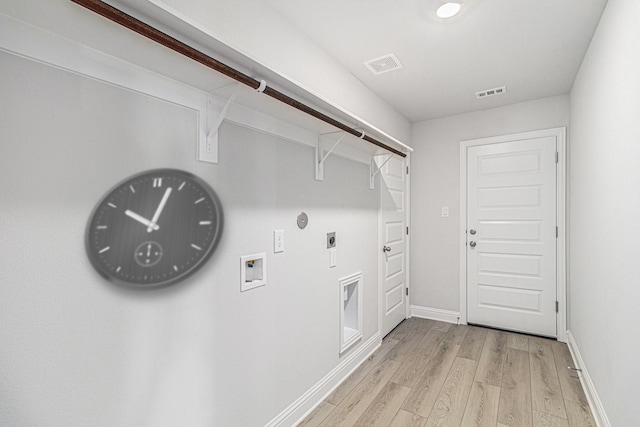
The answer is 10:03
